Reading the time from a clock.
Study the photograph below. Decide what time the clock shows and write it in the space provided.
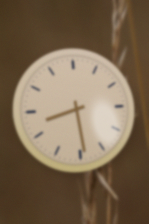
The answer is 8:29
